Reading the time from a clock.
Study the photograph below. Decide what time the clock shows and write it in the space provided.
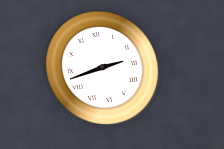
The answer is 2:43
